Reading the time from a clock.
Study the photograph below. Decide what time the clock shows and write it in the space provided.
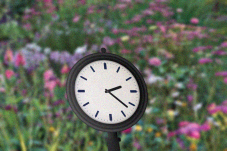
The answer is 2:22
